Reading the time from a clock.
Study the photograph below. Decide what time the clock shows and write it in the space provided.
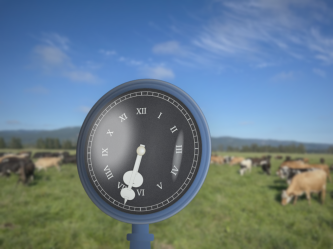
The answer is 6:33
